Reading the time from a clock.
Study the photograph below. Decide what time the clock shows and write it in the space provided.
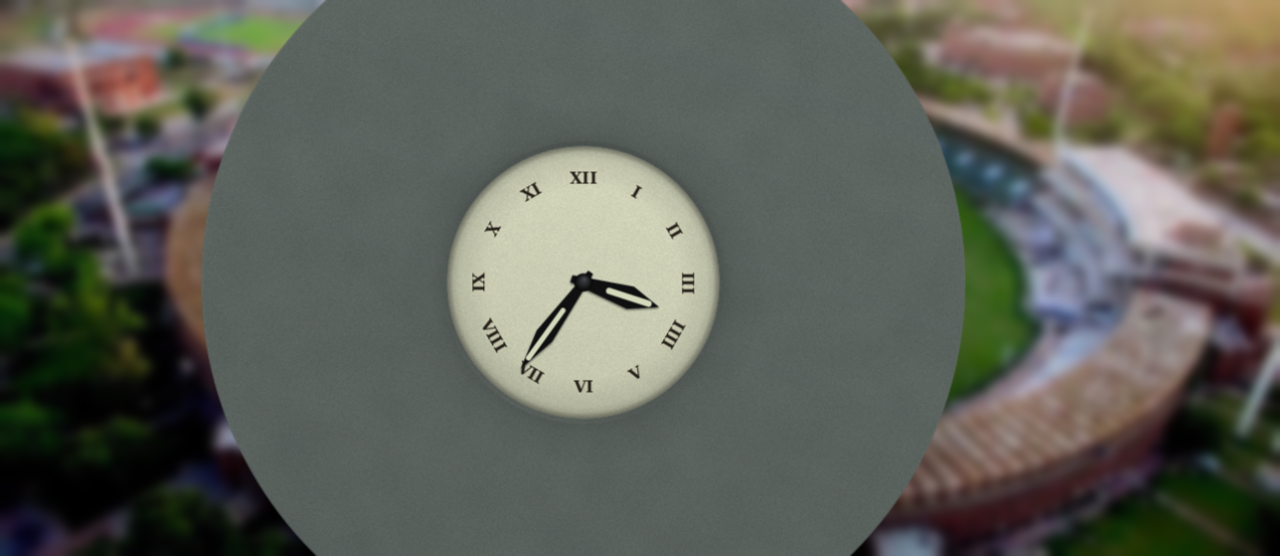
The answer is 3:36
